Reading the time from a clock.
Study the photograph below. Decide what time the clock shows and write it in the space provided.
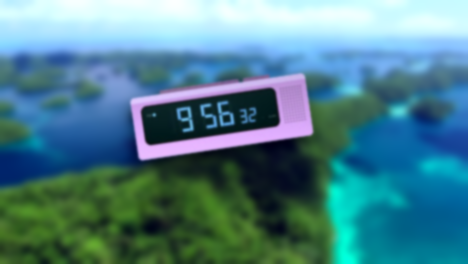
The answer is 9:56:32
